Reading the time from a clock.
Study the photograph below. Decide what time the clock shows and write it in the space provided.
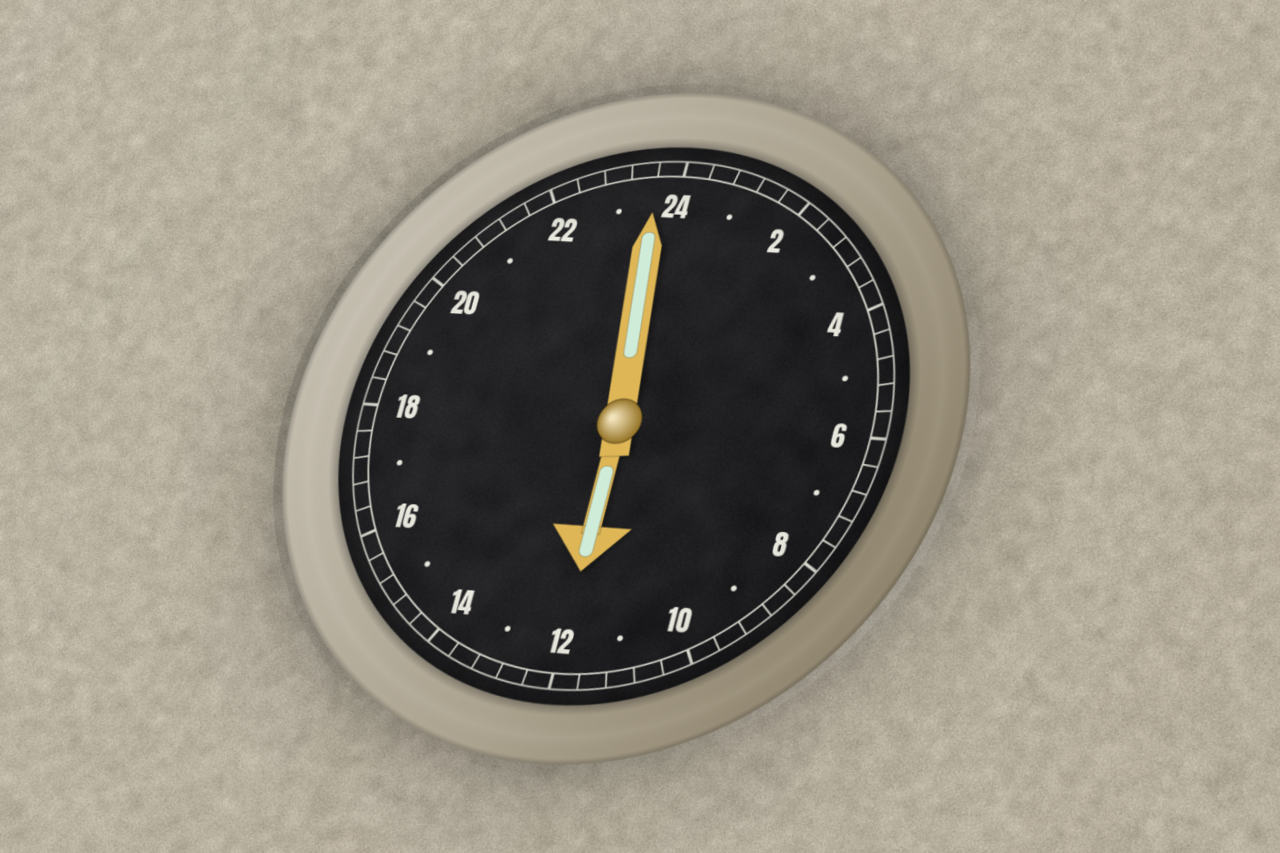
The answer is 11:59
